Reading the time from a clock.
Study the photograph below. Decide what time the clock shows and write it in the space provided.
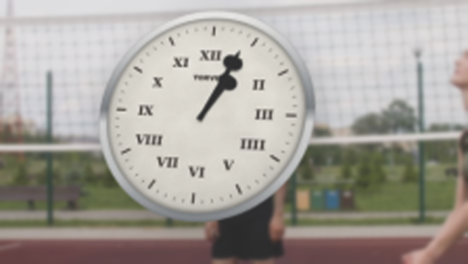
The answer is 1:04
